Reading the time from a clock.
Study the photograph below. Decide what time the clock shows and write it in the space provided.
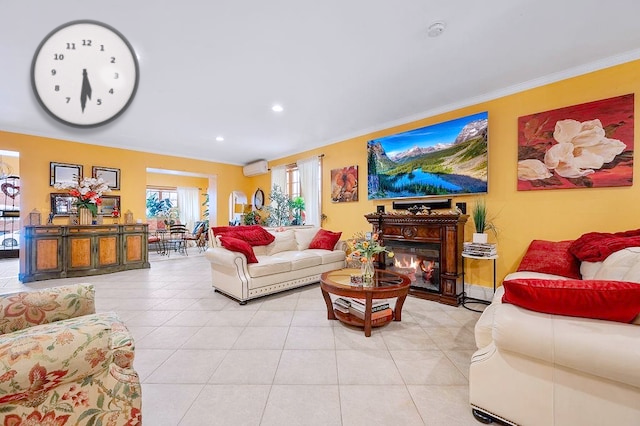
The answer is 5:30
